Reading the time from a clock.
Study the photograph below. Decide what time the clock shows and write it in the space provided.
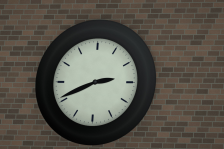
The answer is 2:41
